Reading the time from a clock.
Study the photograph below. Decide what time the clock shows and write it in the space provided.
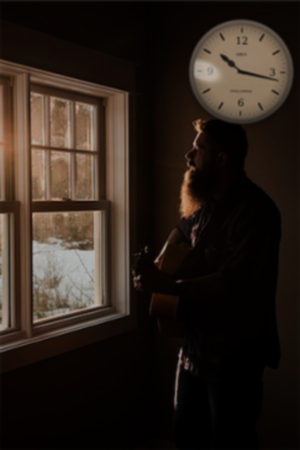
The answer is 10:17
